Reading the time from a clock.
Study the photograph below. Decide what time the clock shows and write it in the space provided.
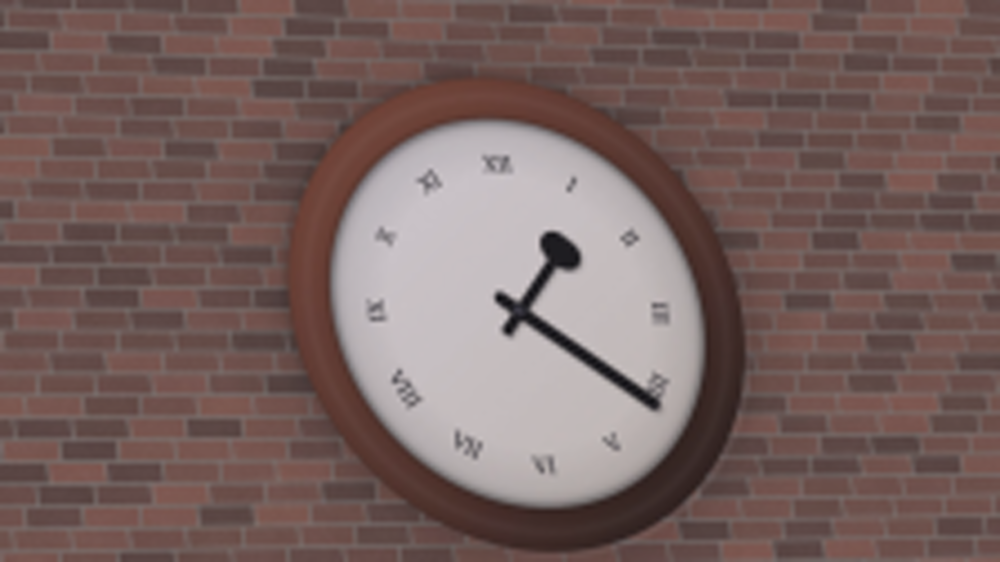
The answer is 1:21
